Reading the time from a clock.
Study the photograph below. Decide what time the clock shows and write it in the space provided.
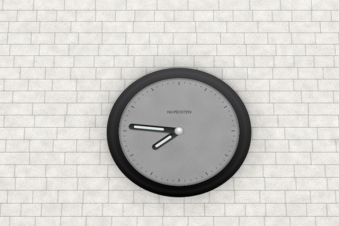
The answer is 7:46
